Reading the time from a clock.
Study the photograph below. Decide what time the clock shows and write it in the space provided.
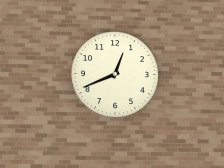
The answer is 12:41
